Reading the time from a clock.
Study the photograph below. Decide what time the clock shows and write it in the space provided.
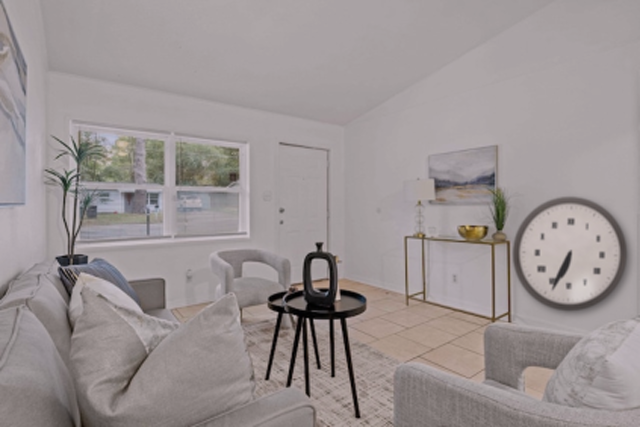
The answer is 6:34
